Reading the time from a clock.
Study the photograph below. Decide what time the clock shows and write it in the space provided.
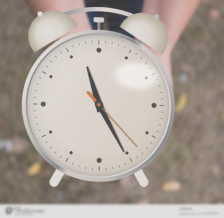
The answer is 11:25:23
